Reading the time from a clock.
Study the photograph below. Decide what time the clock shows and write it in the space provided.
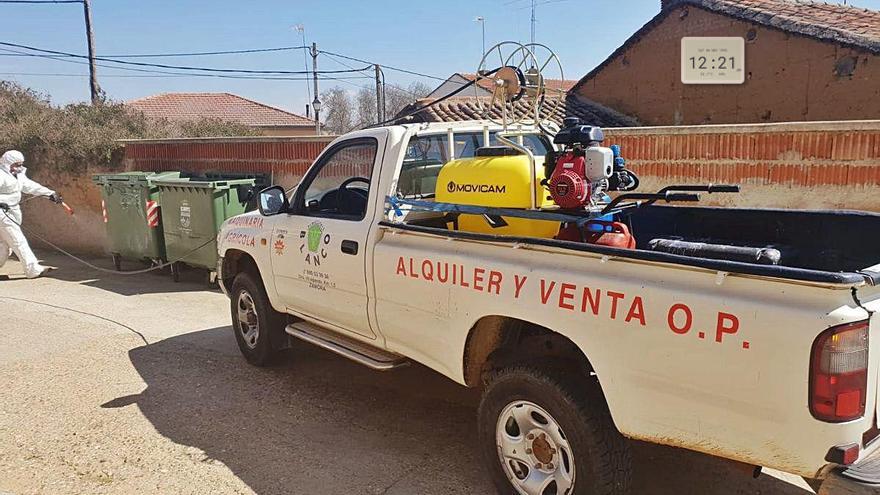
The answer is 12:21
